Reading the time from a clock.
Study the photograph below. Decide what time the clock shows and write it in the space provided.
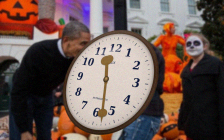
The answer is 11:28
